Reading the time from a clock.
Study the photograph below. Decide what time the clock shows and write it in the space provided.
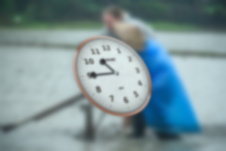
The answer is 10:45
